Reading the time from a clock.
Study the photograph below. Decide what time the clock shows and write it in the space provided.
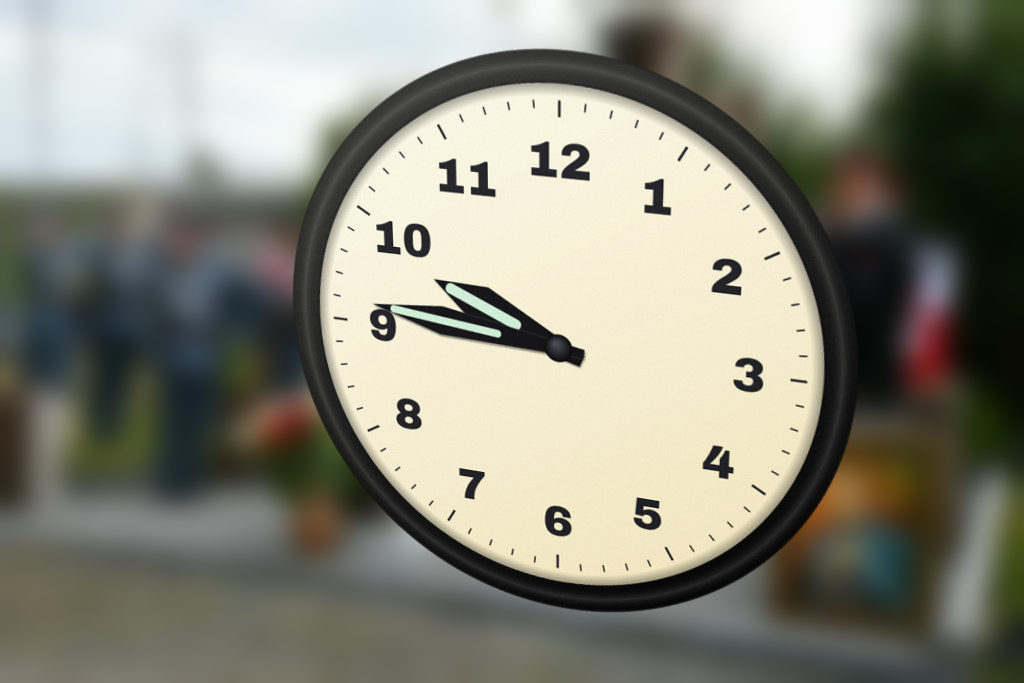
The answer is 9:46
